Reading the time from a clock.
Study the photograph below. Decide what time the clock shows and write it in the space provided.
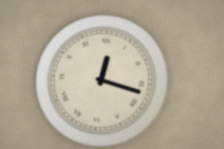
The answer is 12:17
